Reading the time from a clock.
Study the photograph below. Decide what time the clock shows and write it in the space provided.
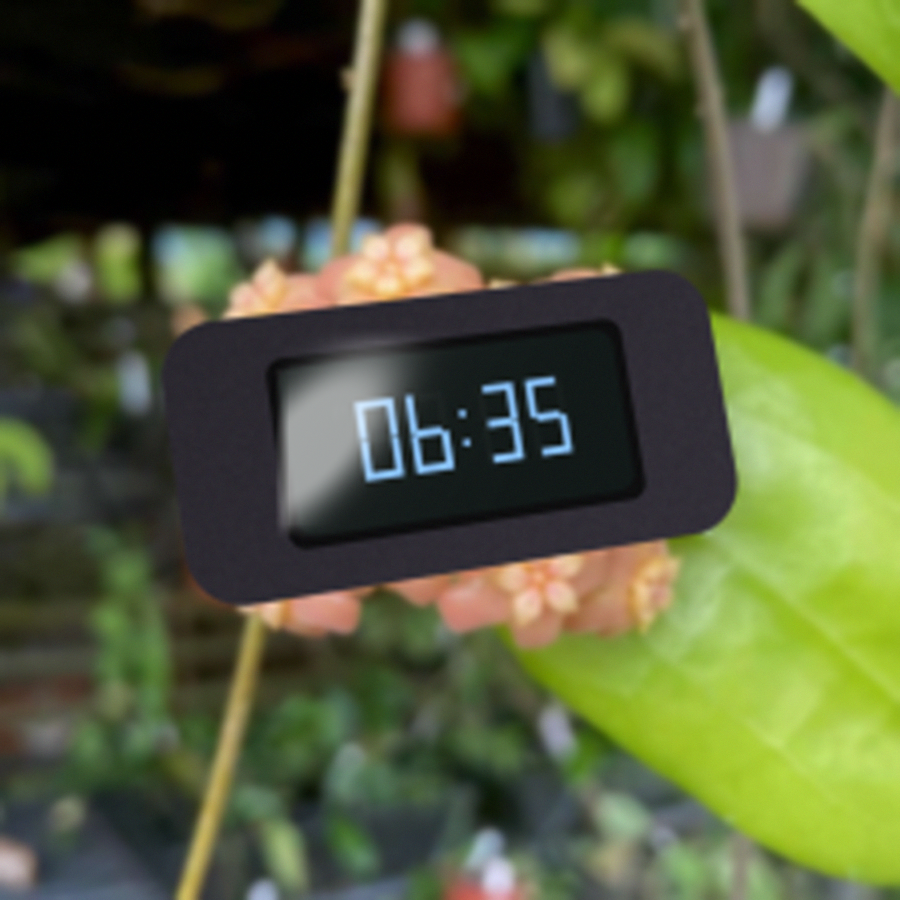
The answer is 6:35
